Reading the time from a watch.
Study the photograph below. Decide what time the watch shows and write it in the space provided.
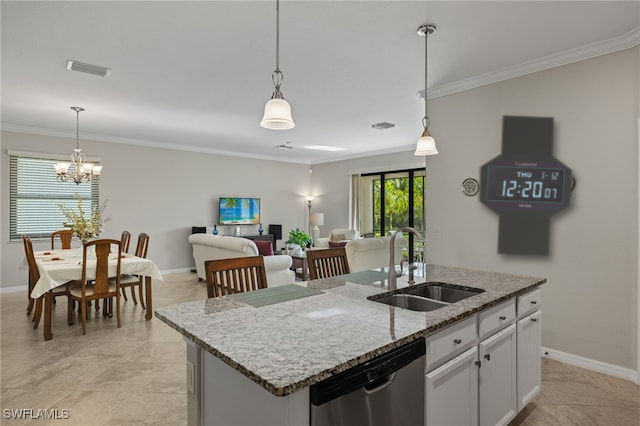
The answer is 12:20
